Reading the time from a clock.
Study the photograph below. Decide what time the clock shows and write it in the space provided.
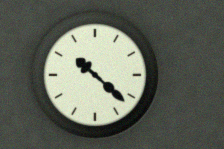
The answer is 10:22
